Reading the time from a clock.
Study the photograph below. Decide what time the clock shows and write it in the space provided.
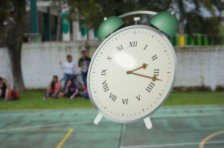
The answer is 2:17
